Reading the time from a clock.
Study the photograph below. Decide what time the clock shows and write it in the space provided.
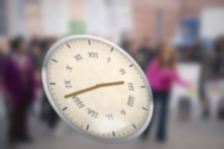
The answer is 2:42
